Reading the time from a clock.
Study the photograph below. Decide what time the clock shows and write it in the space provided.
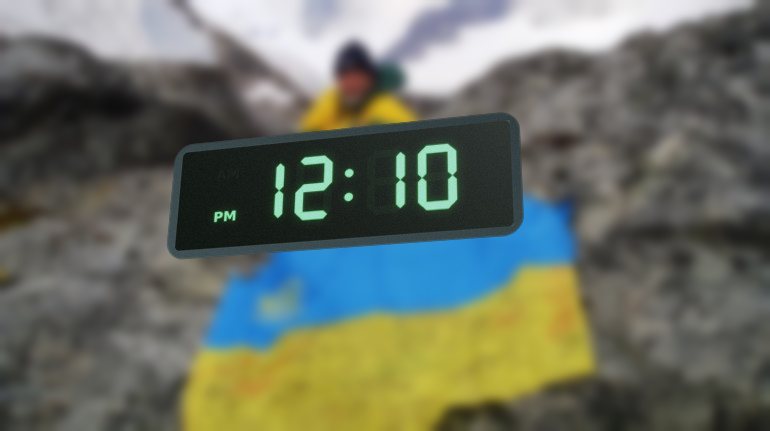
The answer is 12:10
